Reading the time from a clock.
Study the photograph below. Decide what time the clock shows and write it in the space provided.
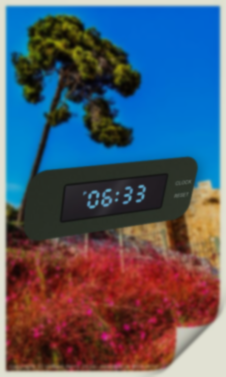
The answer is 6:33
